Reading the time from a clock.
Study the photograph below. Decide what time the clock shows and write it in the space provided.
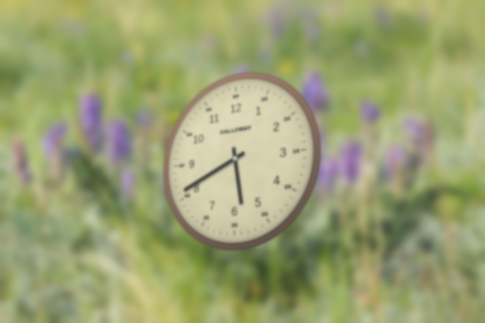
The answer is 5:41
